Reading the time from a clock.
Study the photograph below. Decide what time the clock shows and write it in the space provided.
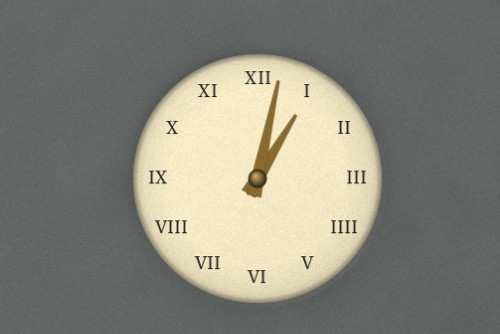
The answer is 1:02
